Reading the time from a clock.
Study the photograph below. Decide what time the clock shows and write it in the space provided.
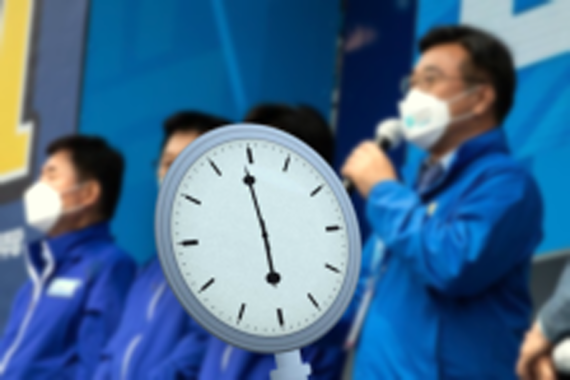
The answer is 5:59
